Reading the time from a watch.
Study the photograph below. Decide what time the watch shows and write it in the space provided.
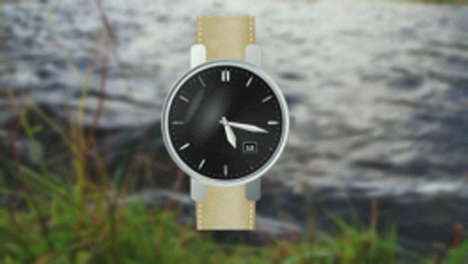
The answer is 5:17
